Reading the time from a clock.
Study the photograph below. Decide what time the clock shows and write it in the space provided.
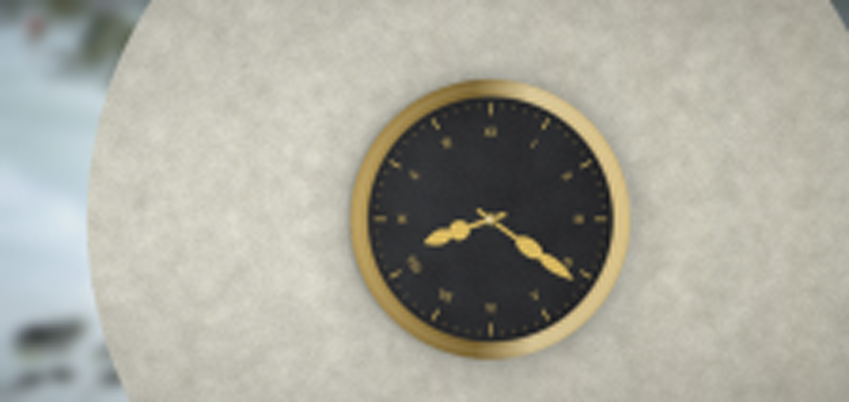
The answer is 8:21
